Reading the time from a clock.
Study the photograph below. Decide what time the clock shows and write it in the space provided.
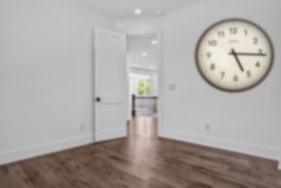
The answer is 5:16
